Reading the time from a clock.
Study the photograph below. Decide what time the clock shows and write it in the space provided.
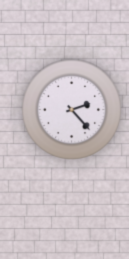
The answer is 2:23
